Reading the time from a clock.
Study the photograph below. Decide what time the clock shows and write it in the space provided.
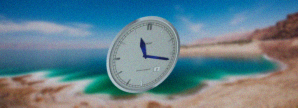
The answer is 11:17
